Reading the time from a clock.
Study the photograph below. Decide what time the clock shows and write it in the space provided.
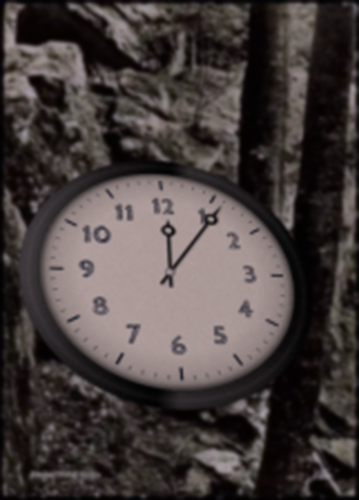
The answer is 12:06
